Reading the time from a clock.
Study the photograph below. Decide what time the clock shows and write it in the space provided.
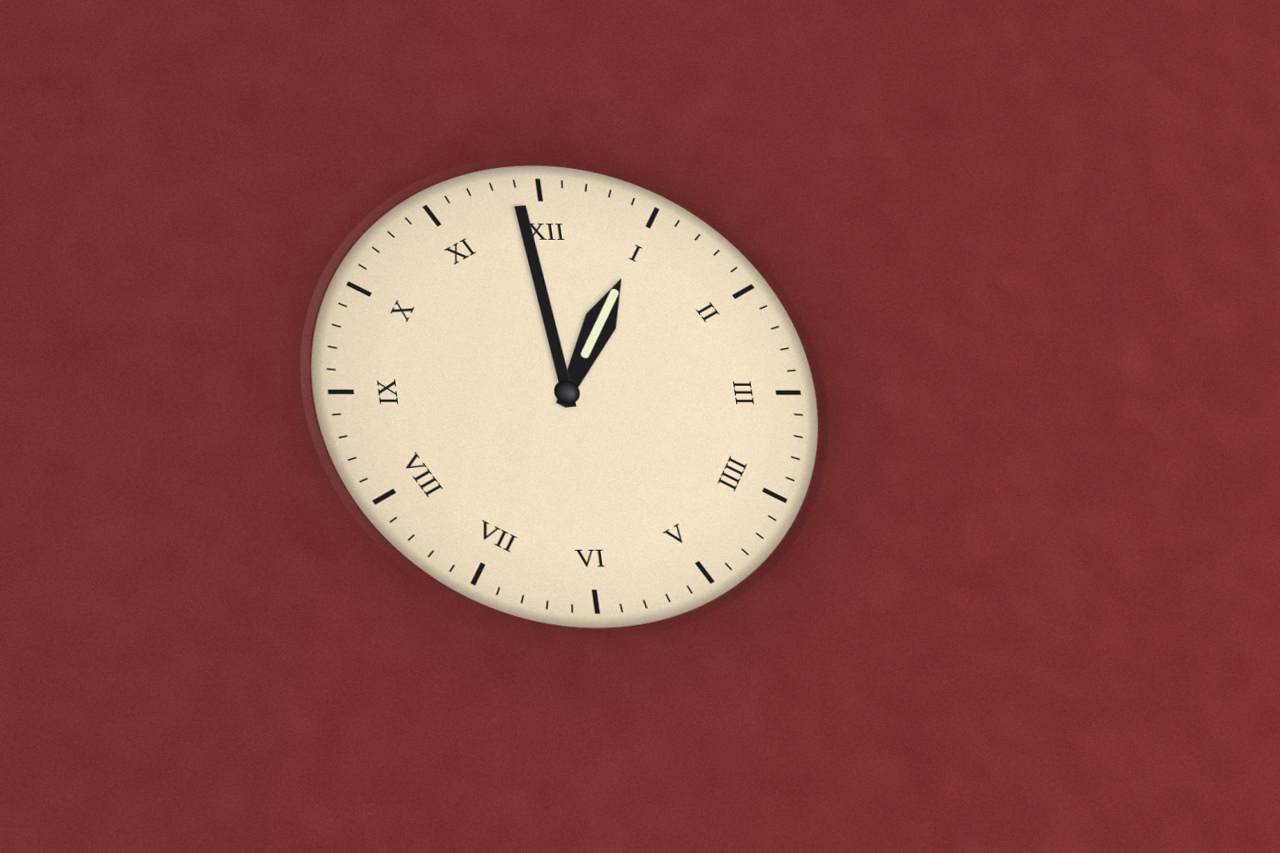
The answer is 12:59
